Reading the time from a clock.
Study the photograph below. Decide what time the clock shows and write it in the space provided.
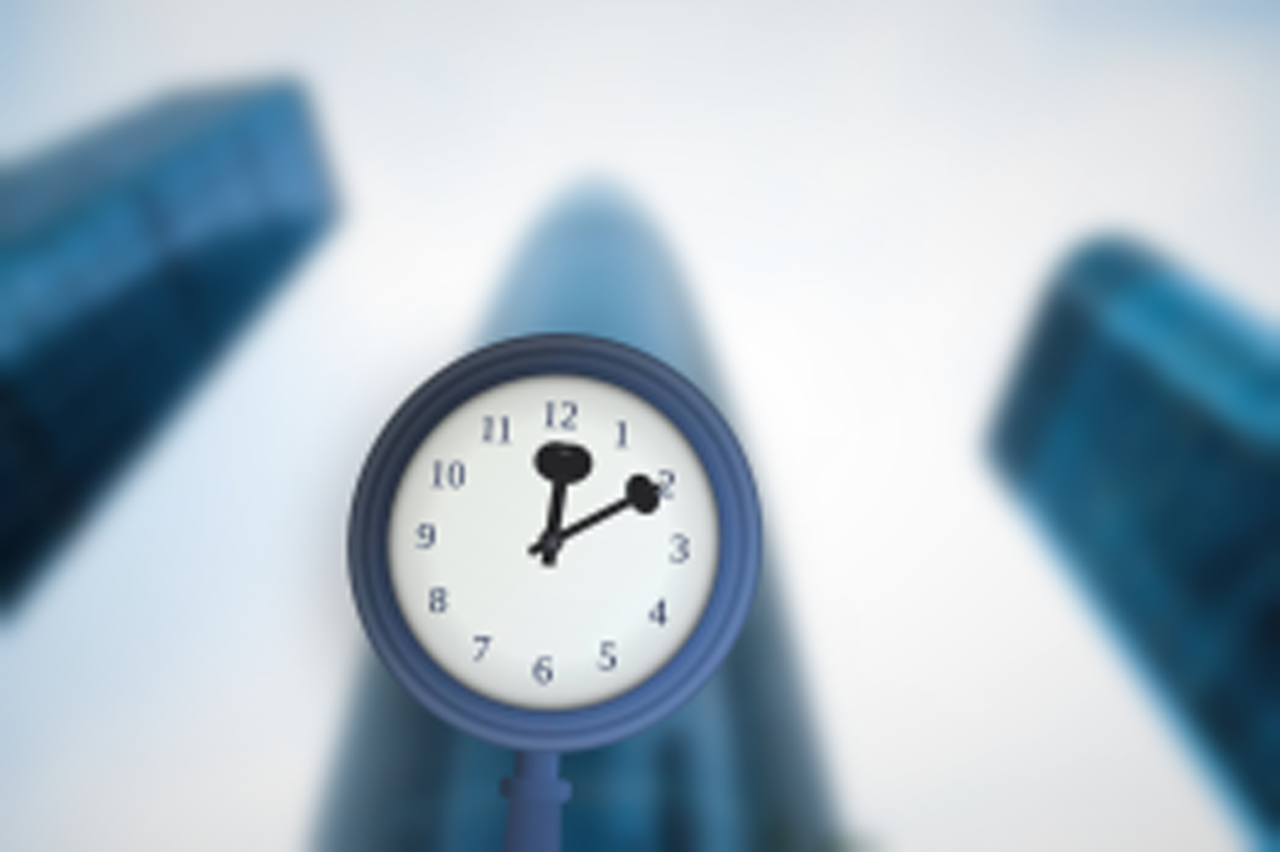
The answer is 12:10
